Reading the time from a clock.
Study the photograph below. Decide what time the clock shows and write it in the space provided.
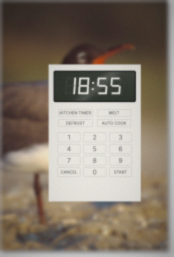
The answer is 18:55
